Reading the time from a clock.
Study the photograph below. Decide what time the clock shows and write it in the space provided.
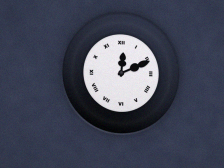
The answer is 12:11
